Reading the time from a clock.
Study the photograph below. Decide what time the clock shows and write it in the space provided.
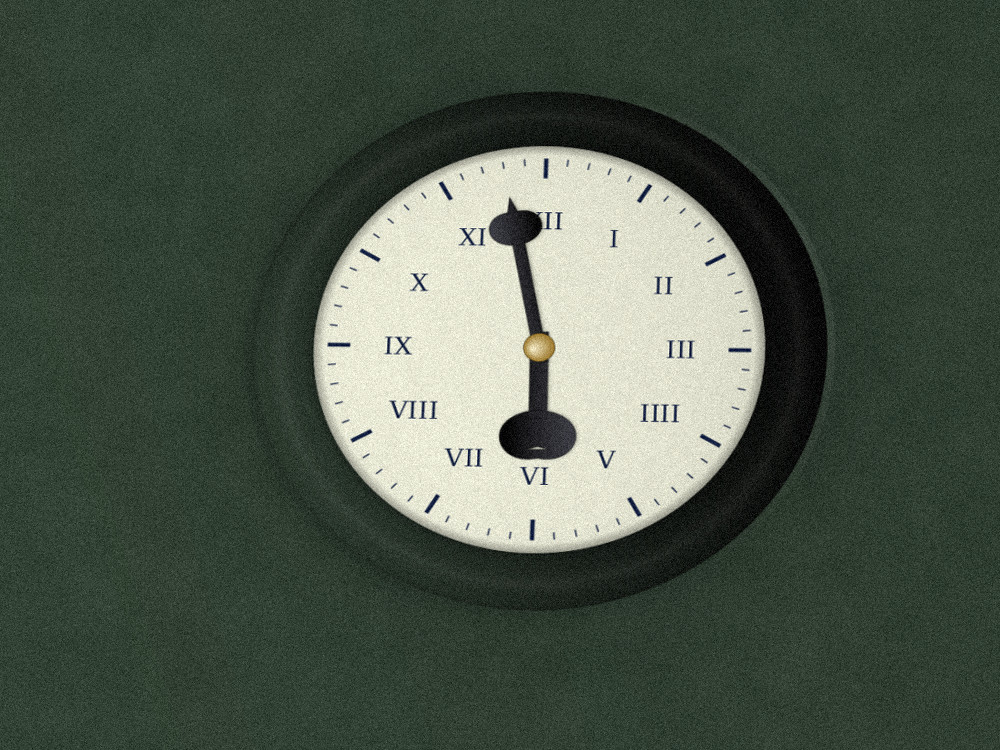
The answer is 5:58
